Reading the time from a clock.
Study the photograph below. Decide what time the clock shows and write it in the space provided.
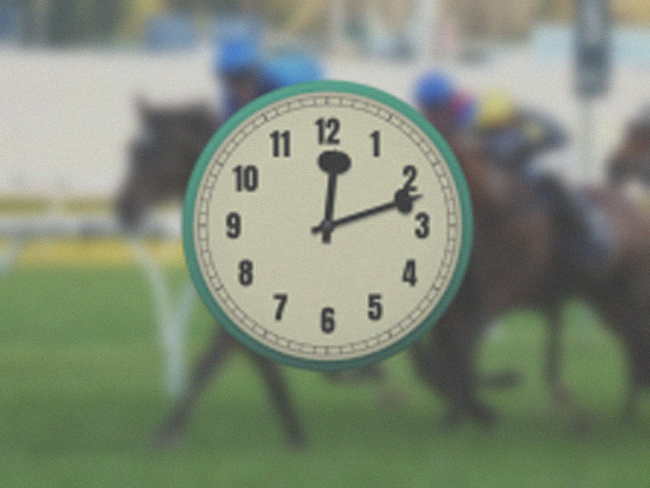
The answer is 12:12
